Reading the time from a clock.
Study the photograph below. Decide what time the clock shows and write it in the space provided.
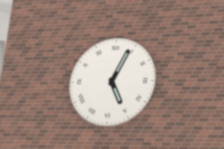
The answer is 5:04
